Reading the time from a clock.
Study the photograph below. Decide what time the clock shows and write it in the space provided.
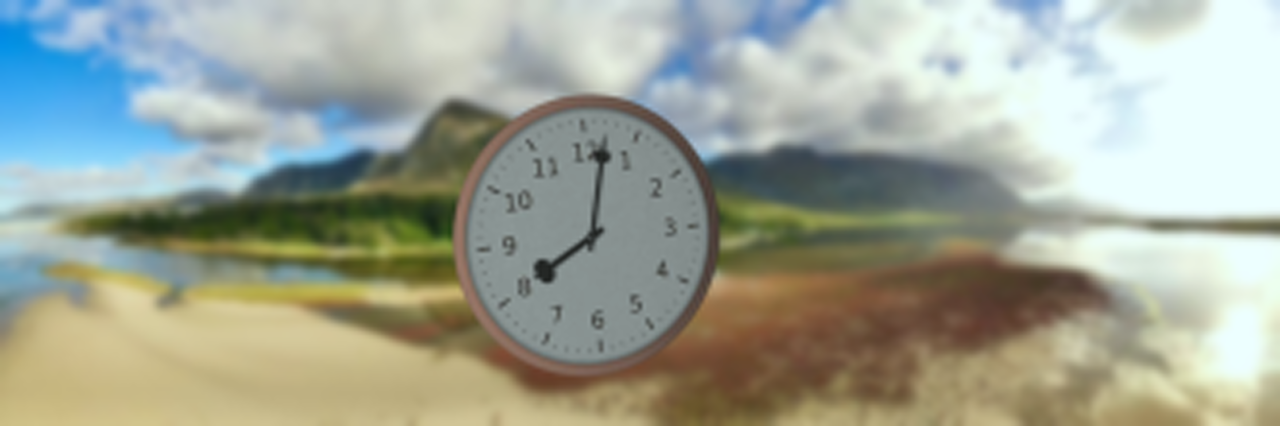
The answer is 8:02
